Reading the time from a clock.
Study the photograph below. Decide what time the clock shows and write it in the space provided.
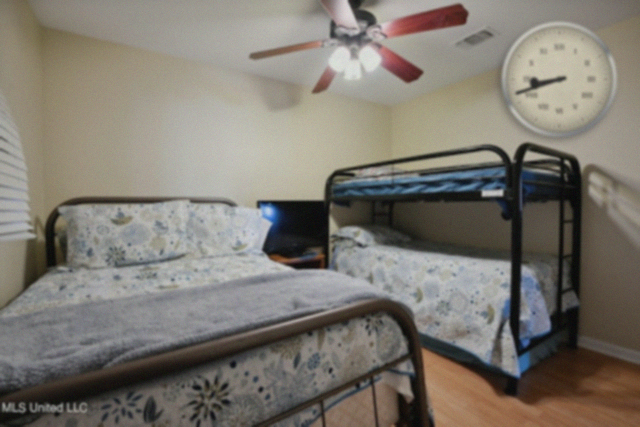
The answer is 8:42
